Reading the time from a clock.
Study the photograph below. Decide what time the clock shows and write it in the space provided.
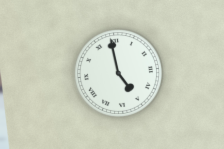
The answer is 4:59
